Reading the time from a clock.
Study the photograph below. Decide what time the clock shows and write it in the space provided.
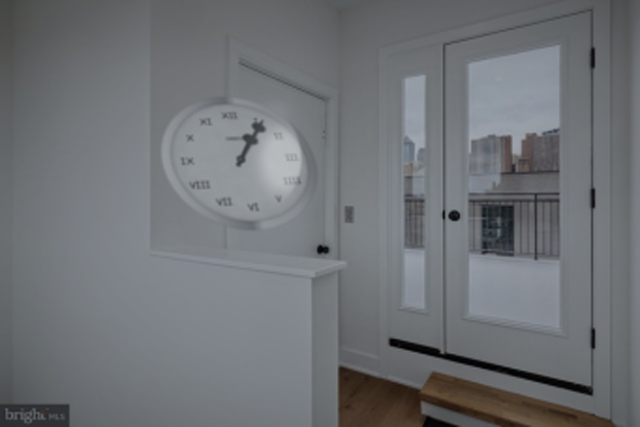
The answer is 1:06
